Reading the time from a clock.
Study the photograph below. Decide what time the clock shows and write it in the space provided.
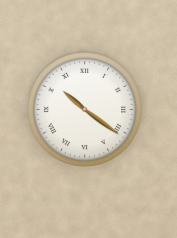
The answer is 10:21
